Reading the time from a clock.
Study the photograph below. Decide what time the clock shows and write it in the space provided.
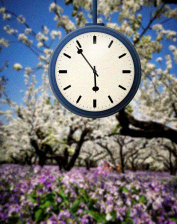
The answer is 5:54
